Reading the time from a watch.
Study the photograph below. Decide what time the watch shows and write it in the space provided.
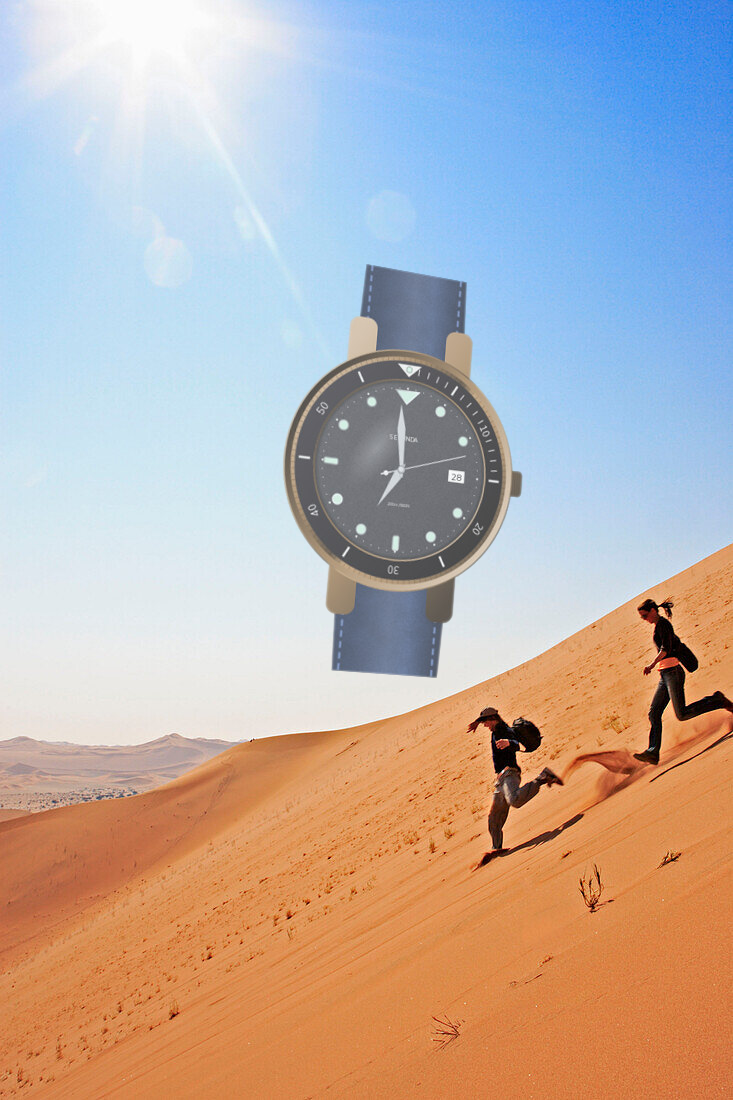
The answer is 6:59:12
